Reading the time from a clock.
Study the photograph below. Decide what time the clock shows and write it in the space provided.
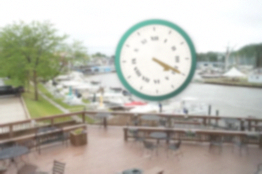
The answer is 4:20
